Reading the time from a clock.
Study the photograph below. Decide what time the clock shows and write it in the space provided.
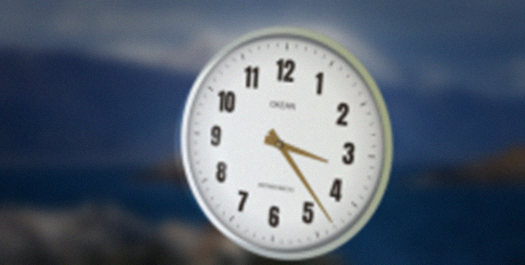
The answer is 3:23
